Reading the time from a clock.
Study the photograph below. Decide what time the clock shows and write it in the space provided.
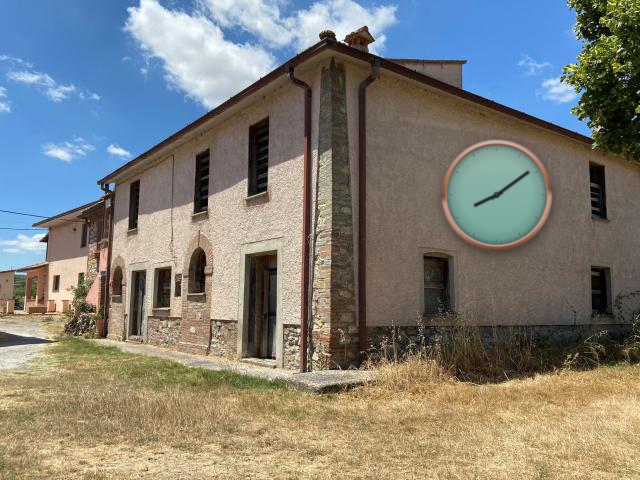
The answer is 8:09
